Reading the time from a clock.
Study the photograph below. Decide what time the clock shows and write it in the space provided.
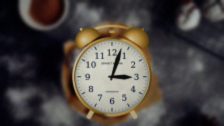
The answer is 3:03
